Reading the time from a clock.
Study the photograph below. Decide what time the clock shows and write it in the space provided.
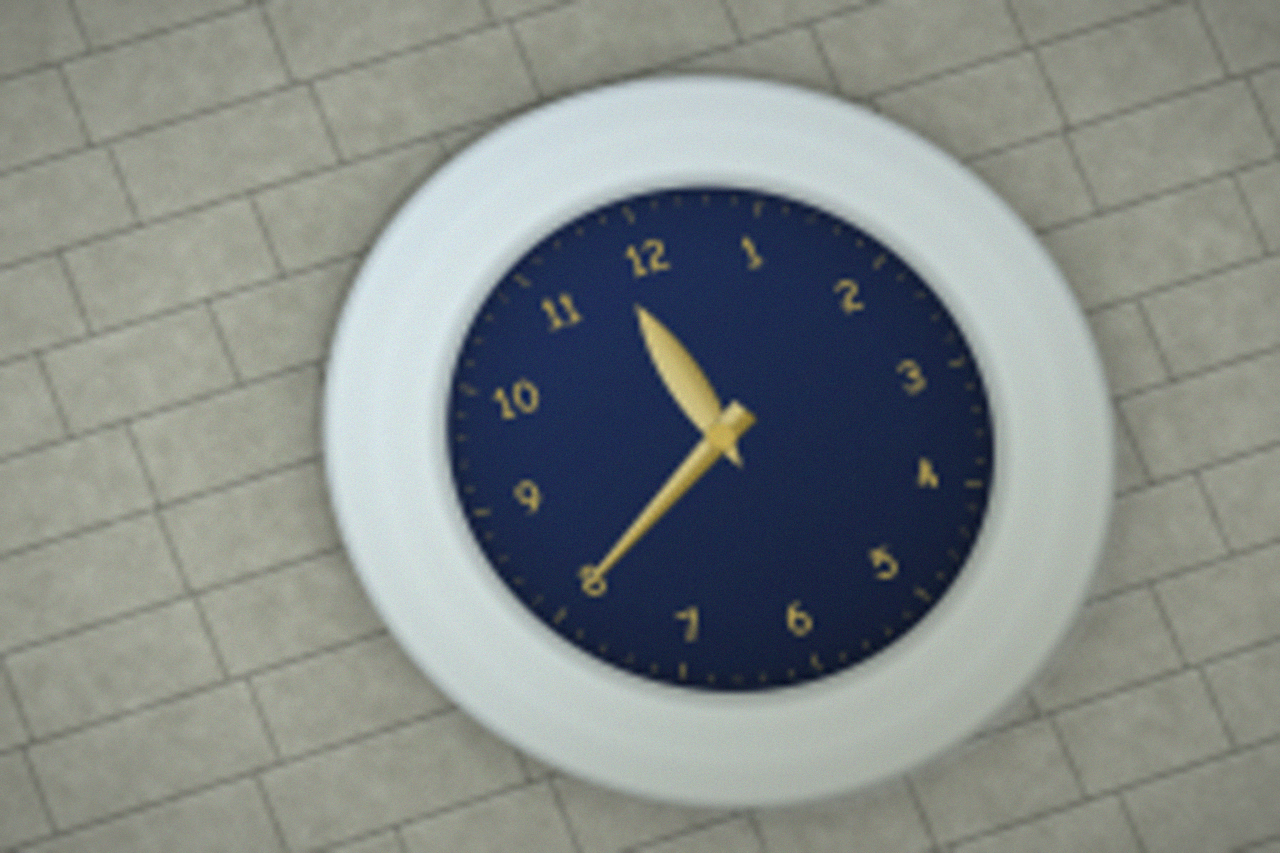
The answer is 11:40
